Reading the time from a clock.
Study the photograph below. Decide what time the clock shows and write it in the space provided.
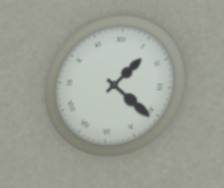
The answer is 1:21
